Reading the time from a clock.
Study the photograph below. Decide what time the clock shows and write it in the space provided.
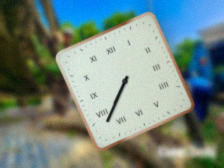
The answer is 7:38
